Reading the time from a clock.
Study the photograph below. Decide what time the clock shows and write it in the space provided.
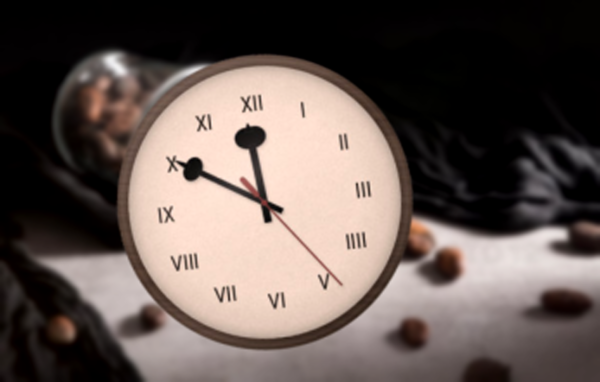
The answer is 11:50:24
